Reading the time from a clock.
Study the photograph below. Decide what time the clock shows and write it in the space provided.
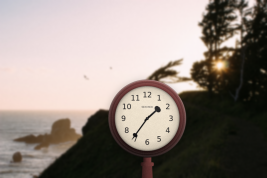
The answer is 1:36
